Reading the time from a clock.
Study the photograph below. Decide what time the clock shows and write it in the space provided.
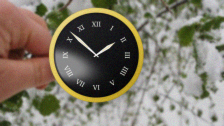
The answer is 1:52
